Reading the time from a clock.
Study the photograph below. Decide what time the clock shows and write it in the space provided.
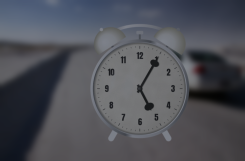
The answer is 5:05
